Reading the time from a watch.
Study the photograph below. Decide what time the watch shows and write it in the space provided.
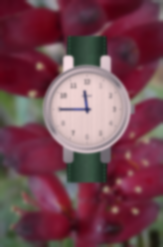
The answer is 11:45
